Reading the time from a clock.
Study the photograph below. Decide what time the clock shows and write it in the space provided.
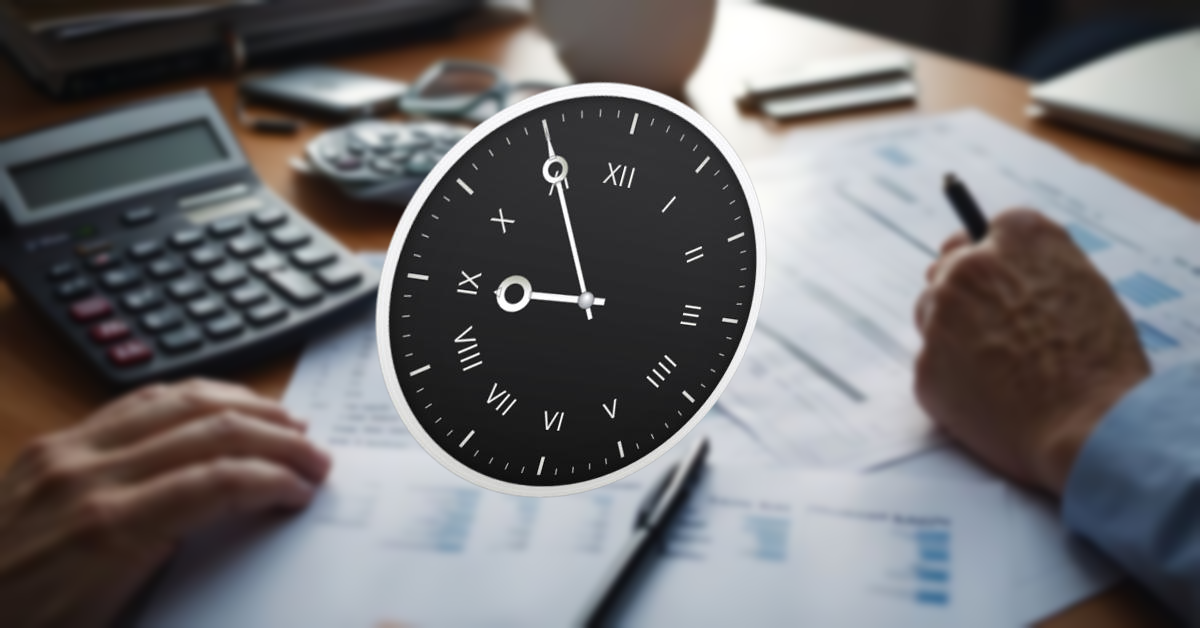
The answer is 8:55
